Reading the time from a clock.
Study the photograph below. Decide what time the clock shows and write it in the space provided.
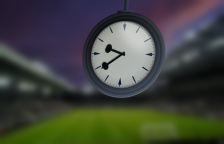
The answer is 9:39
